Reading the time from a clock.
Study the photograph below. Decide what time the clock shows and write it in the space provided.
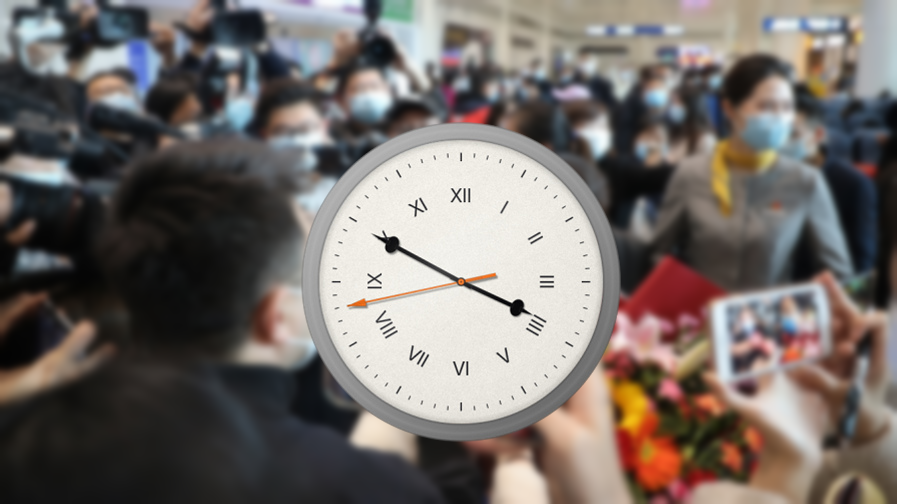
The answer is 3:49:43
